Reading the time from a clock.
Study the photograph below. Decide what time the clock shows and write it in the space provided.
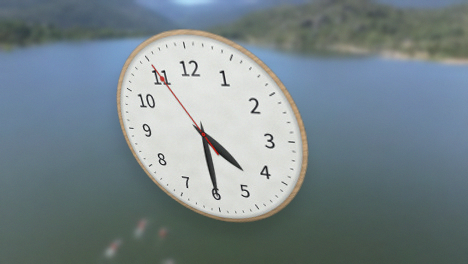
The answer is 4:29:55
